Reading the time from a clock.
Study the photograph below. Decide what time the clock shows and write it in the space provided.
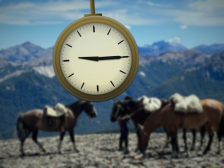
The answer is 9:15
